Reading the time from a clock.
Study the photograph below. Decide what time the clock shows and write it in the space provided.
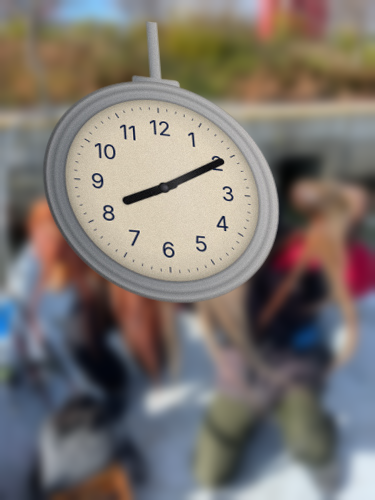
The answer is 8:10
